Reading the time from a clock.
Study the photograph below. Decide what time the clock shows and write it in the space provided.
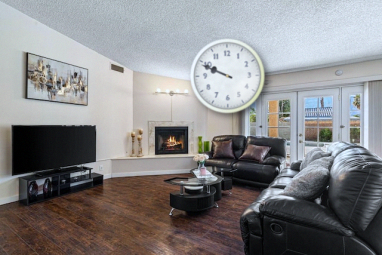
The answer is 9:49
